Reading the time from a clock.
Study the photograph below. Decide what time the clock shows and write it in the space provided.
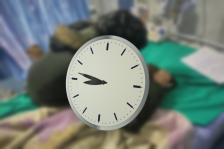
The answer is 8:47
